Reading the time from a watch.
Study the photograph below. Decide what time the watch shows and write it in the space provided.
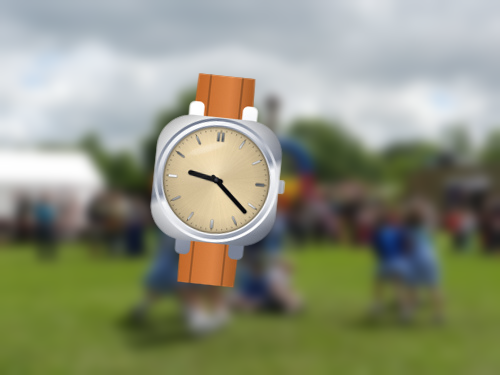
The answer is 9:22
